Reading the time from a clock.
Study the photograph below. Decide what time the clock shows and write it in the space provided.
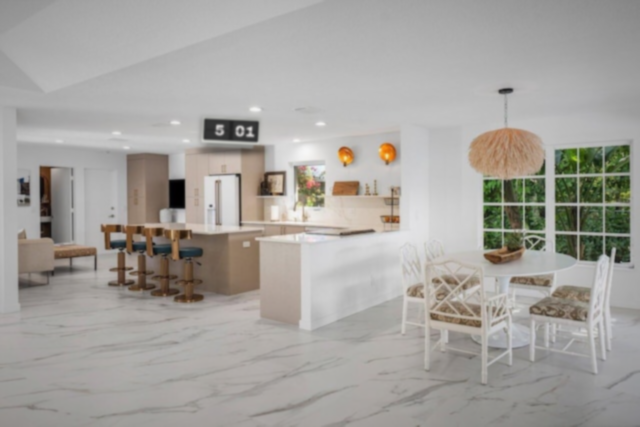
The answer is 5:01
